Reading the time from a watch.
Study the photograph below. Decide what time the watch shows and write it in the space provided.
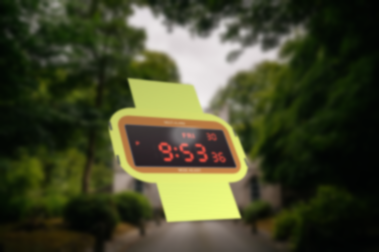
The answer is 9:53
